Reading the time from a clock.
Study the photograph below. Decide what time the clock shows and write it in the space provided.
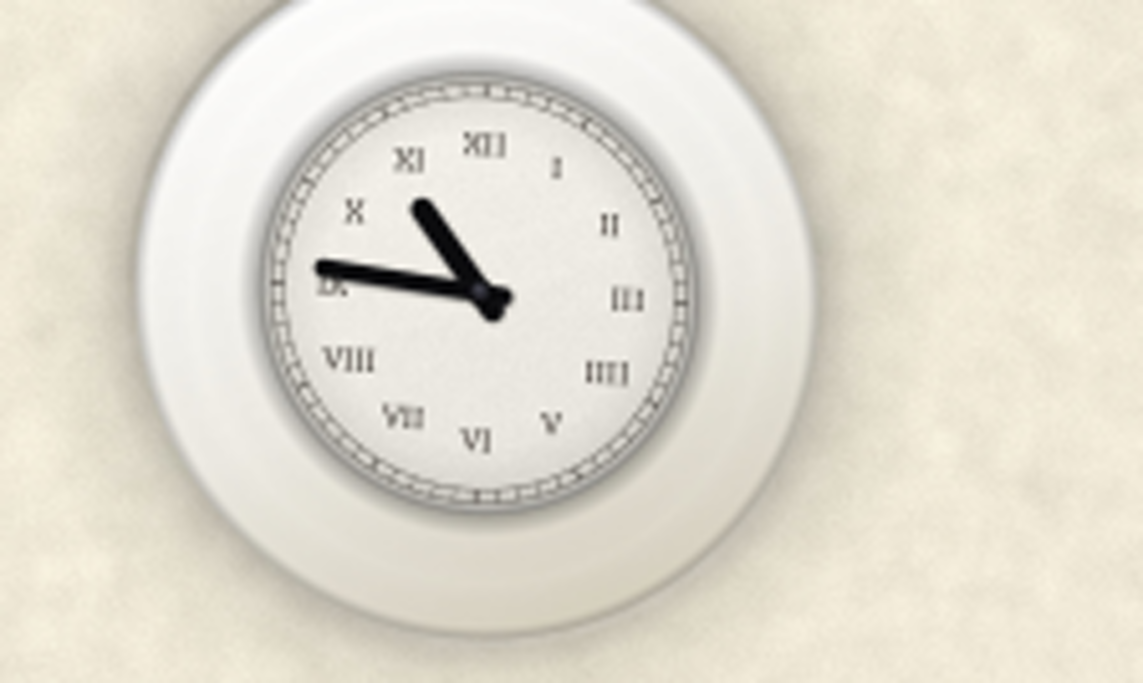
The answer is 10:46
